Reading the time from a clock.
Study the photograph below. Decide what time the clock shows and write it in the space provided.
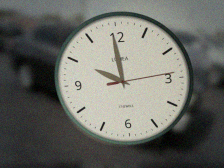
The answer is 9:59:14
